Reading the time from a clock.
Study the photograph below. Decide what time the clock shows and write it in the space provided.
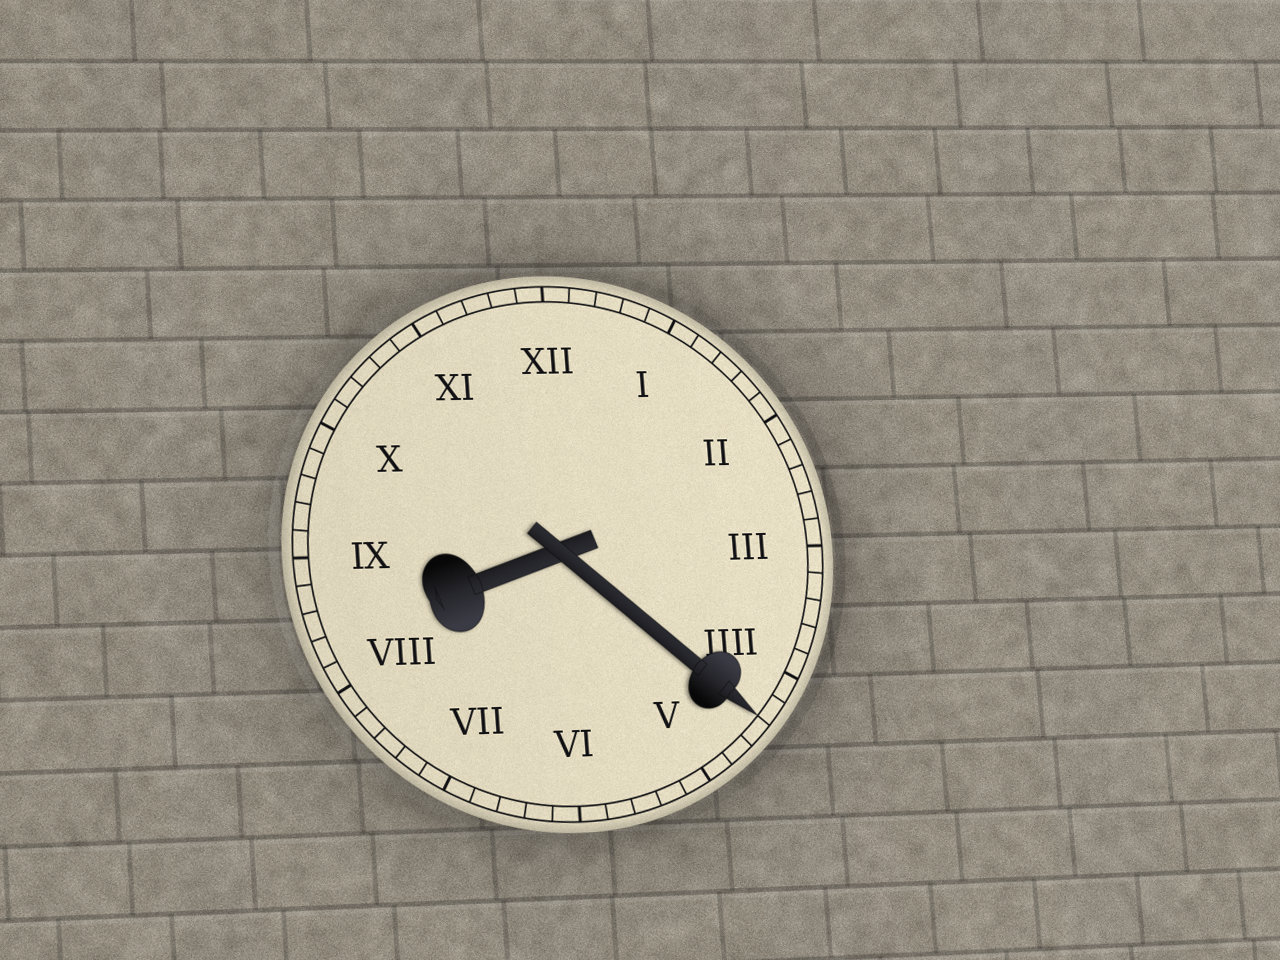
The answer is 8:22
